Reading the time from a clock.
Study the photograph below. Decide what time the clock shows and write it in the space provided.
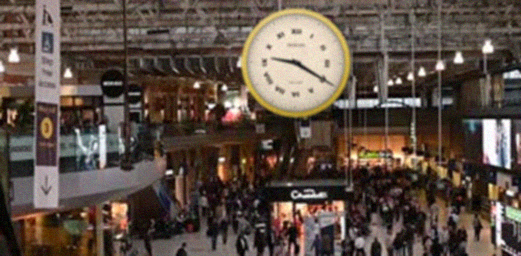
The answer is 9:20
